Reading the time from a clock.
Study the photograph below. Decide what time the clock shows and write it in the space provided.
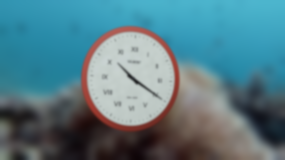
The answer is 10:20
